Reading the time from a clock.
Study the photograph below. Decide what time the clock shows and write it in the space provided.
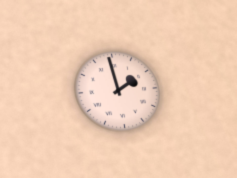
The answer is 1:59
